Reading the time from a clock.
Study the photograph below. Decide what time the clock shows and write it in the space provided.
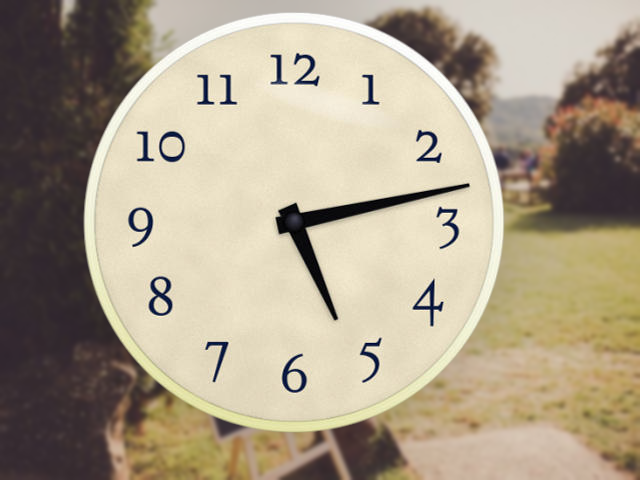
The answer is 5:13
